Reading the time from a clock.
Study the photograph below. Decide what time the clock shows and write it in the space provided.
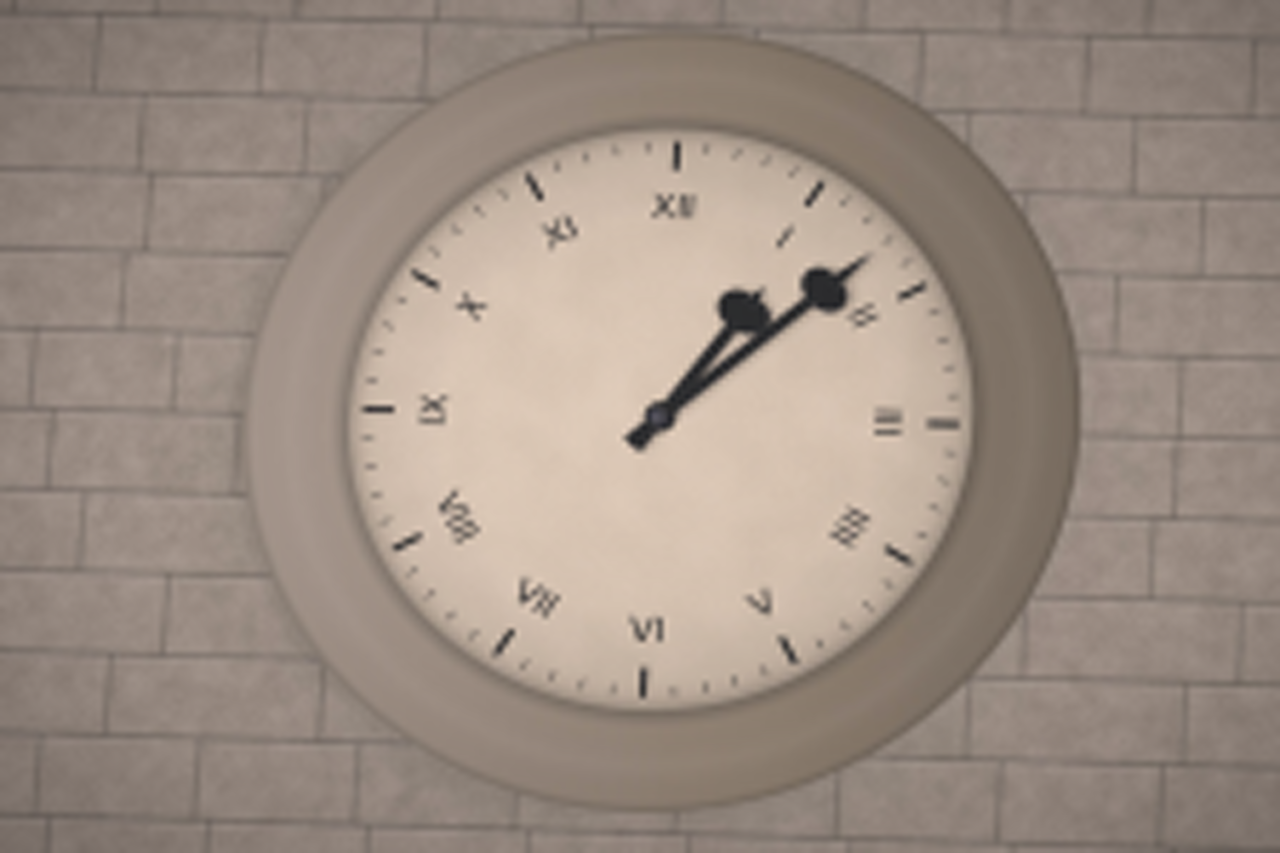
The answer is 1:08
